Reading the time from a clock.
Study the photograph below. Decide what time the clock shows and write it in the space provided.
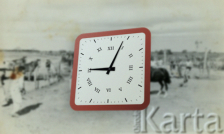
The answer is 9:04
